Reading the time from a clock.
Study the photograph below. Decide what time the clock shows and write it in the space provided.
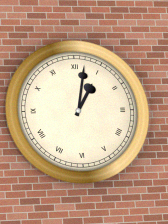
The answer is 1:02
